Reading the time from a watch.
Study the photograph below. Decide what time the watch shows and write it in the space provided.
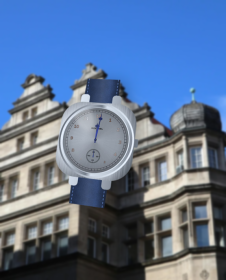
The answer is 12:01
